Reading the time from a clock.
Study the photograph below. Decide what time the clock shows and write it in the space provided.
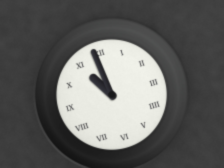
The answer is 10:59
